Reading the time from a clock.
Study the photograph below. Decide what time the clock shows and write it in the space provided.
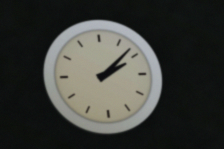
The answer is 2:08
